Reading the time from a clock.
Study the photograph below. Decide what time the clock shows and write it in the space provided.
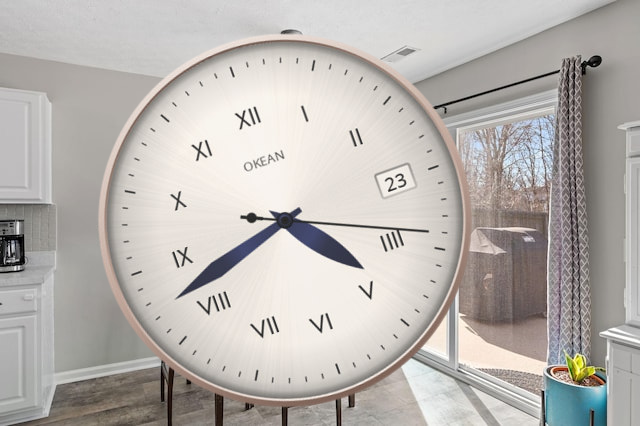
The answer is 4:42:19
